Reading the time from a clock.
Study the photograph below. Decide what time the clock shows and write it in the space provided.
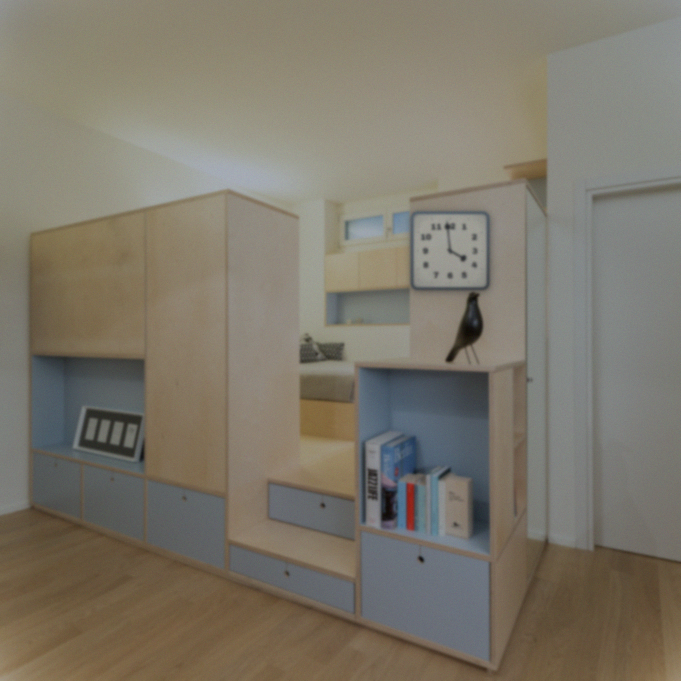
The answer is 3:59
